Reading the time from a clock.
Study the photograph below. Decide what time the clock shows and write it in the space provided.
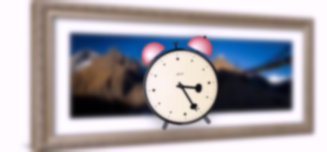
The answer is 3:26
